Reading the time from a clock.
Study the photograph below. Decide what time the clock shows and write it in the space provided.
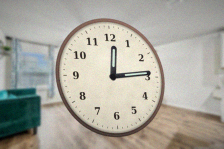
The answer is 12:14
